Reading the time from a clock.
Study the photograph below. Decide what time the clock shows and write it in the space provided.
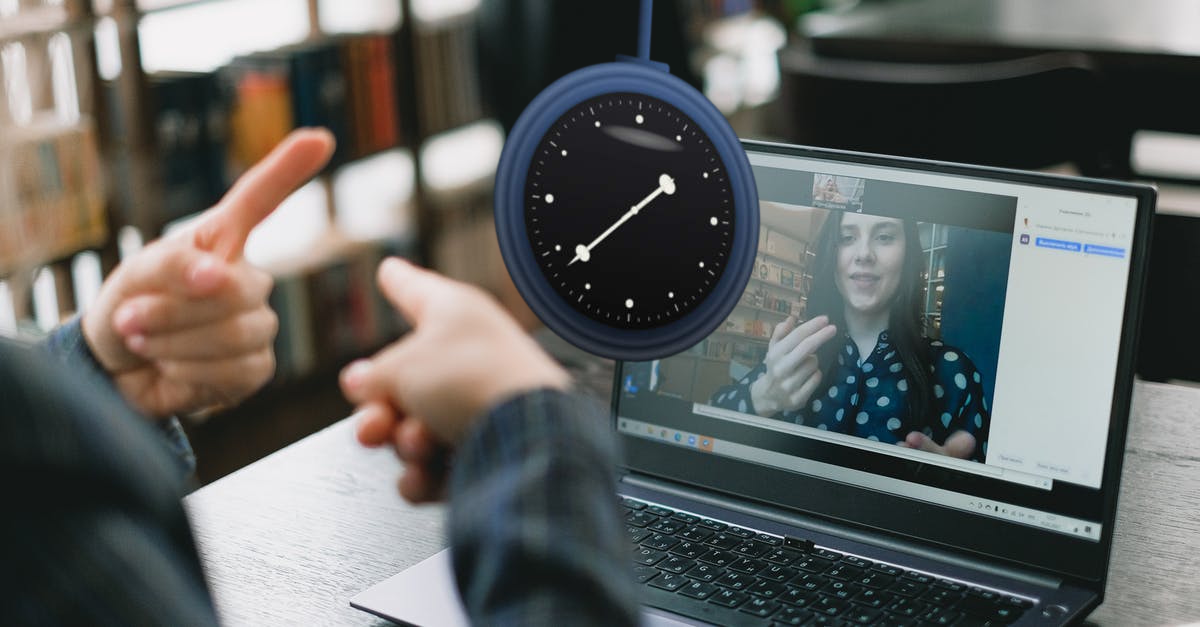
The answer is 1:38
